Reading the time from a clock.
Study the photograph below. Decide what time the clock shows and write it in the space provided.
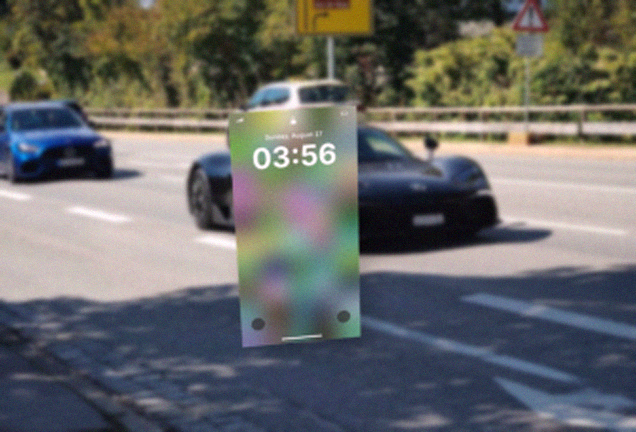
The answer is 3:56
